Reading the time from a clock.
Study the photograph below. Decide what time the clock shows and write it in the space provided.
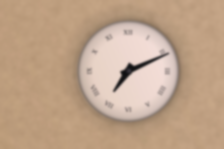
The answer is 7:11
